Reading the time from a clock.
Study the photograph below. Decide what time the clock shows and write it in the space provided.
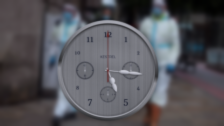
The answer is 5:16
